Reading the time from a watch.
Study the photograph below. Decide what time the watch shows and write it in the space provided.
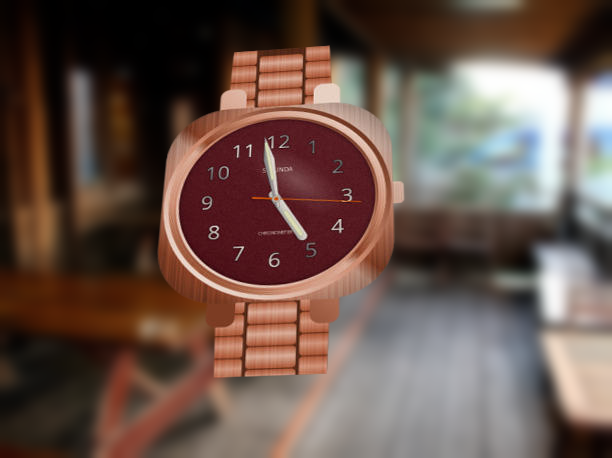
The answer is 4:58:16
